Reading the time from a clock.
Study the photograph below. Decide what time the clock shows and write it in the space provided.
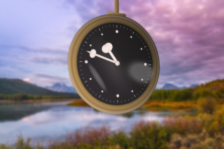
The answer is 10:48
